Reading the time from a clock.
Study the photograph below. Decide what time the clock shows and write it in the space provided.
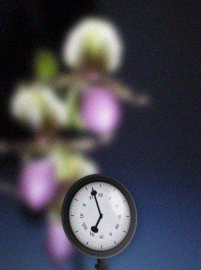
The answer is 6:57
